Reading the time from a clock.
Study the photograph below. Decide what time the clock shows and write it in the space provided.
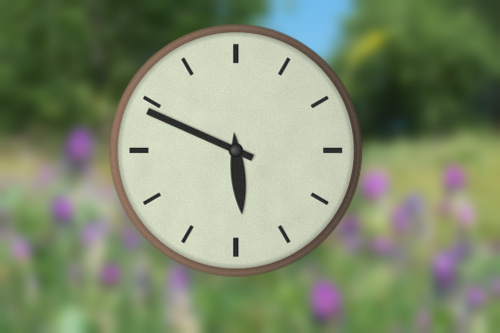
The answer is 5:49
